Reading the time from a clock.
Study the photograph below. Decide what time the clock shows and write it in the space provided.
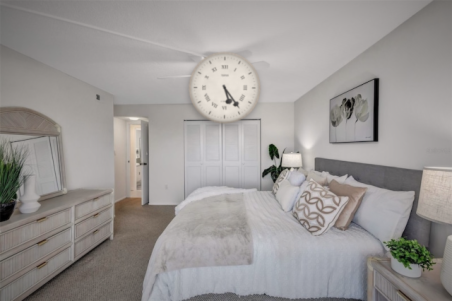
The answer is 5:24
